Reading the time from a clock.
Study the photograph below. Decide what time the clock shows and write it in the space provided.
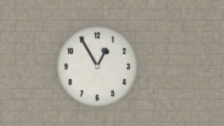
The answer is 12:55
